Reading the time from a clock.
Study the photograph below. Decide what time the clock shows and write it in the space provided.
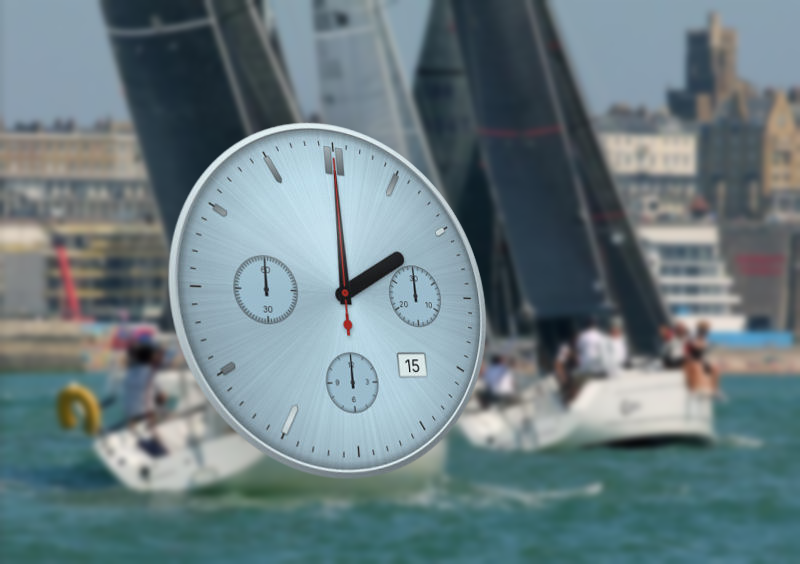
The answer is 2:00
